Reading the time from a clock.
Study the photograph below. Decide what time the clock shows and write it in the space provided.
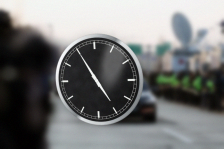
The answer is 4:55
